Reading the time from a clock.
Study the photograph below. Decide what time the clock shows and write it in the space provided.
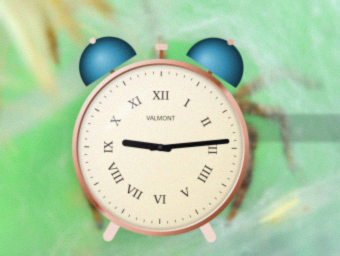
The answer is 9:14
